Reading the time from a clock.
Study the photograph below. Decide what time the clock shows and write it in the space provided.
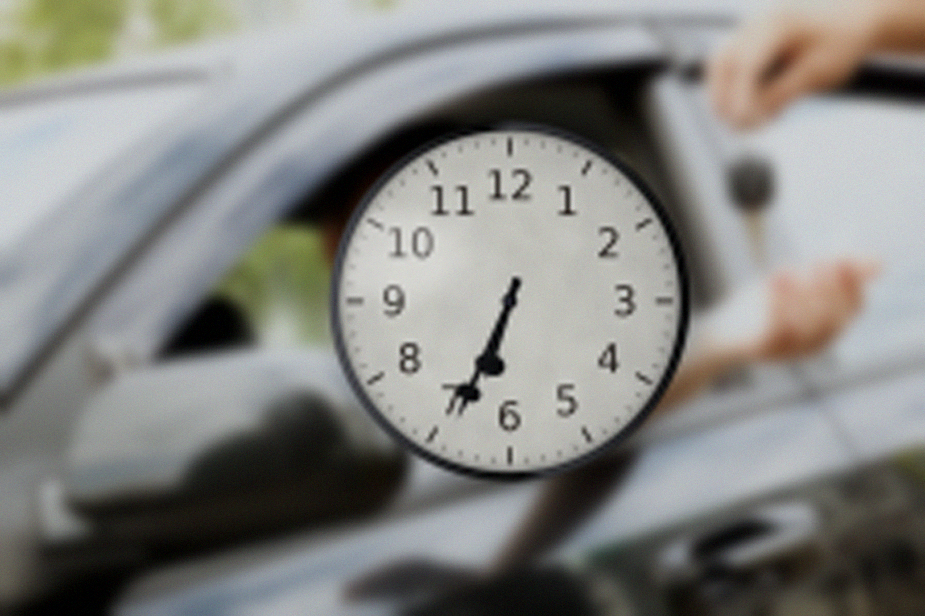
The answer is 6:34
